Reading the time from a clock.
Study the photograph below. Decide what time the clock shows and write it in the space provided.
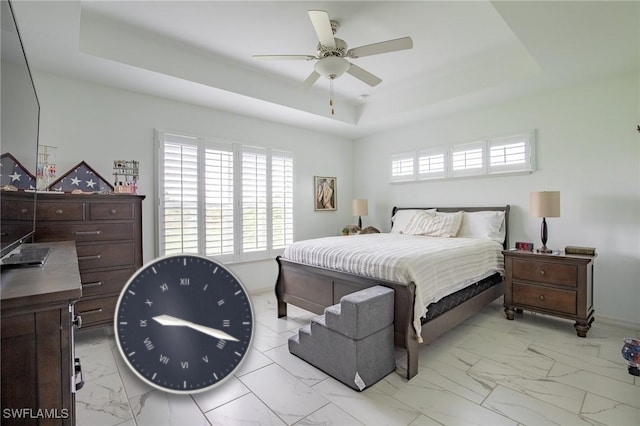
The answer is 9:18
